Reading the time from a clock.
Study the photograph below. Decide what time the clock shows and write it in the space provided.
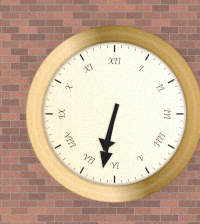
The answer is 6:32
